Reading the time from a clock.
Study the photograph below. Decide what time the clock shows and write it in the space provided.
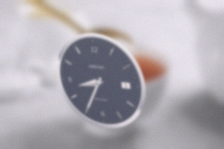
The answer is 8:35
